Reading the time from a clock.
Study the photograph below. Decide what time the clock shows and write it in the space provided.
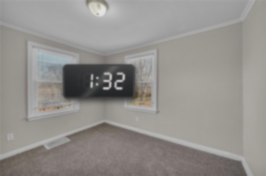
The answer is 1:32
